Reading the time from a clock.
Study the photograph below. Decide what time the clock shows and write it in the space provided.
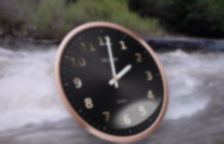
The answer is 2:01
